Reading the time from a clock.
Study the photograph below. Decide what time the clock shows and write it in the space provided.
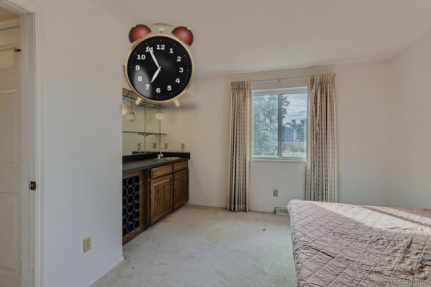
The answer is 6:55
